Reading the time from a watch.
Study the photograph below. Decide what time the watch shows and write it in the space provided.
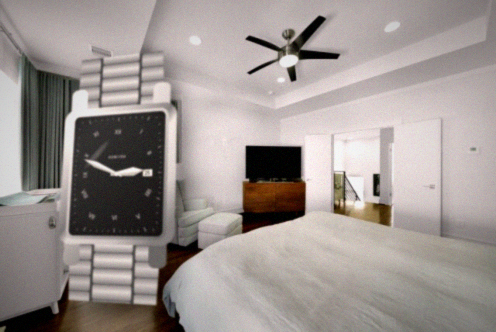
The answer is 2:49
